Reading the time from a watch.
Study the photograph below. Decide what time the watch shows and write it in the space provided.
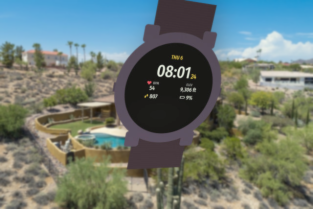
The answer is 8:01
